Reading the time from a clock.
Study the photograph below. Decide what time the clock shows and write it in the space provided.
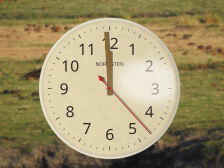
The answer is 11:59:23
